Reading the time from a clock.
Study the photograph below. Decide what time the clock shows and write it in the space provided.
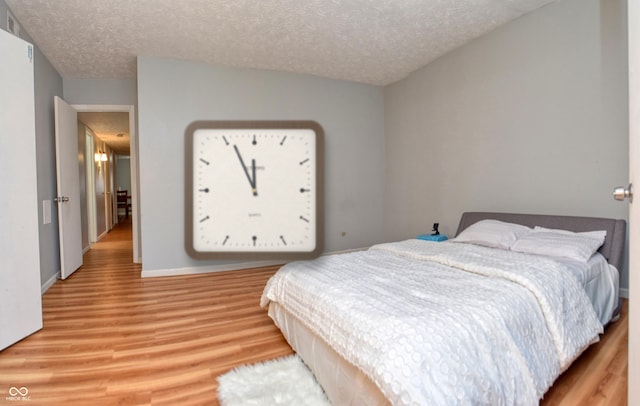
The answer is 11:56
